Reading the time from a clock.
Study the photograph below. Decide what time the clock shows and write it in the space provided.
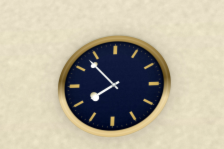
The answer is 7:53
